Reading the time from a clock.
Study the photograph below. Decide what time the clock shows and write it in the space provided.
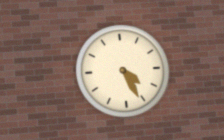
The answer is 4:26
